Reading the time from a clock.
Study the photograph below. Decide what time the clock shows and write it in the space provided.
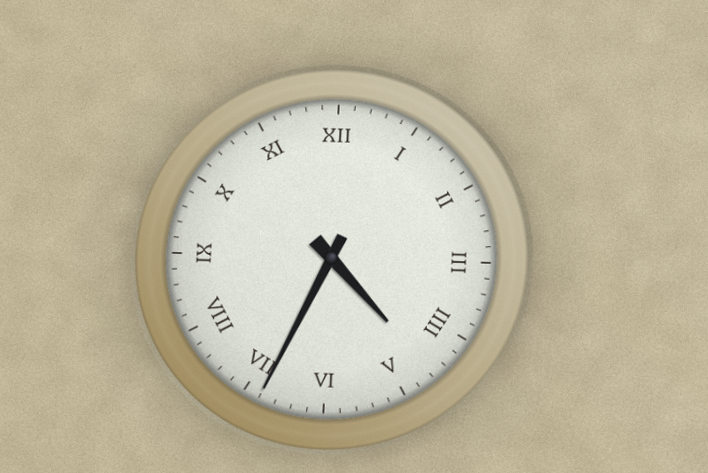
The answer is 4:34
